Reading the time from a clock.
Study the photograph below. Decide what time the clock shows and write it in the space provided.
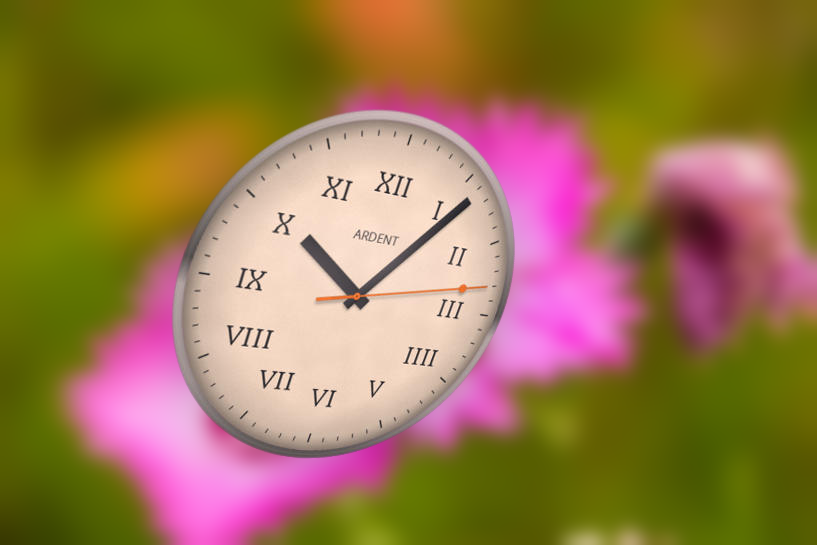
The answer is 10:06:13
